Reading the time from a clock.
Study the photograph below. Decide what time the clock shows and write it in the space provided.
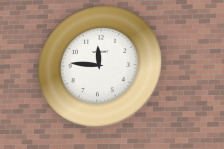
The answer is 11:46
